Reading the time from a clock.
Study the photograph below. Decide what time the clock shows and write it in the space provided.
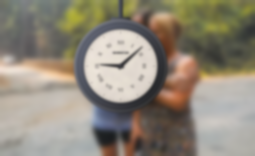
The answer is 9:08
